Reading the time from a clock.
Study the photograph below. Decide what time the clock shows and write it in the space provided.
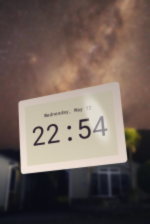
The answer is 22:54
